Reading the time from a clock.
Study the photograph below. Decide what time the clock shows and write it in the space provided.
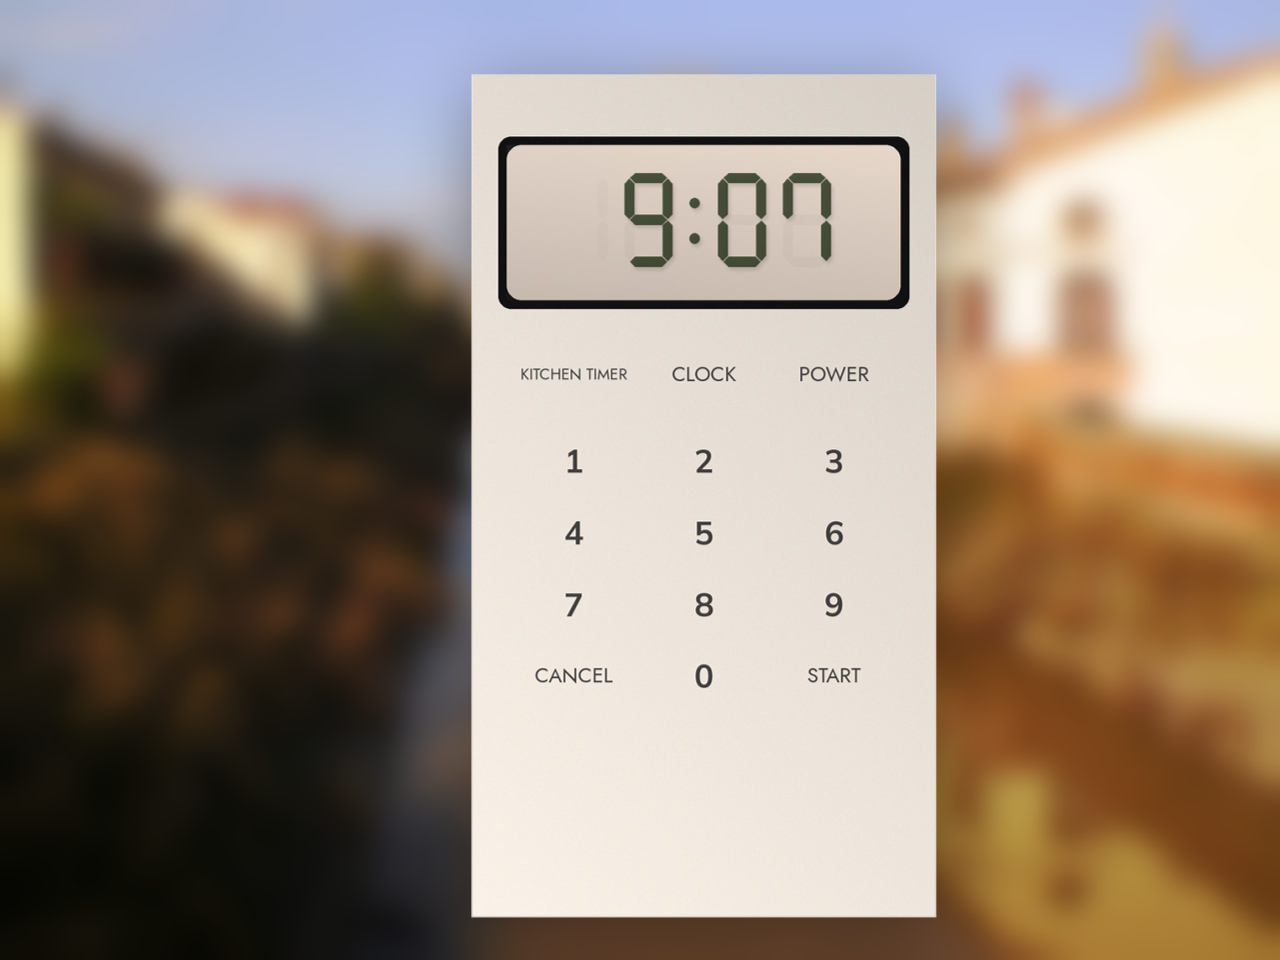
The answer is 9:07
